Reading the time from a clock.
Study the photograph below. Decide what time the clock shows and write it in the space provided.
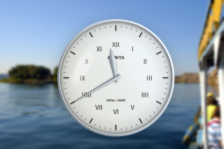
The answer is 11:40
